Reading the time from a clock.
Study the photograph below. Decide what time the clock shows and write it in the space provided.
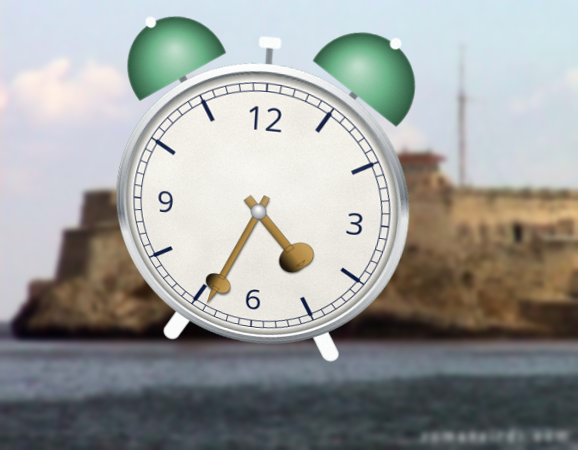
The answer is 4:34
